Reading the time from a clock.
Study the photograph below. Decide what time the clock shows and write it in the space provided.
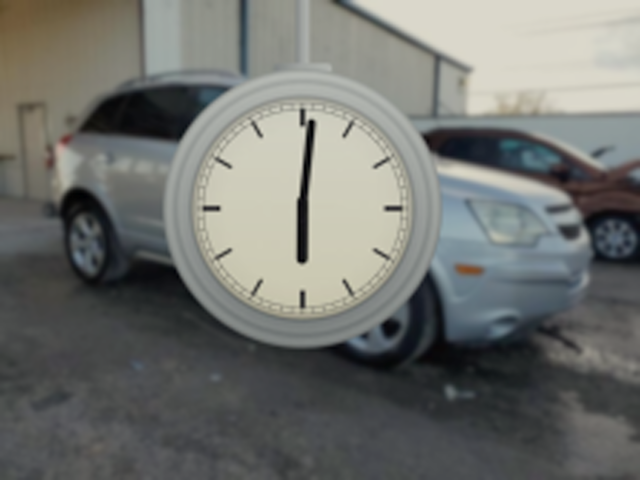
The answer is 6:01
